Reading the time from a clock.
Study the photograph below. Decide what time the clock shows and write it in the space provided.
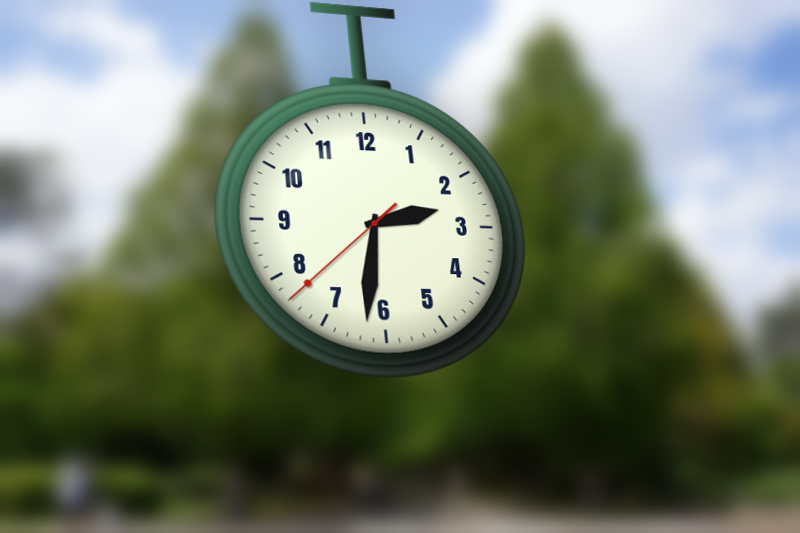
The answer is 2:31:38
